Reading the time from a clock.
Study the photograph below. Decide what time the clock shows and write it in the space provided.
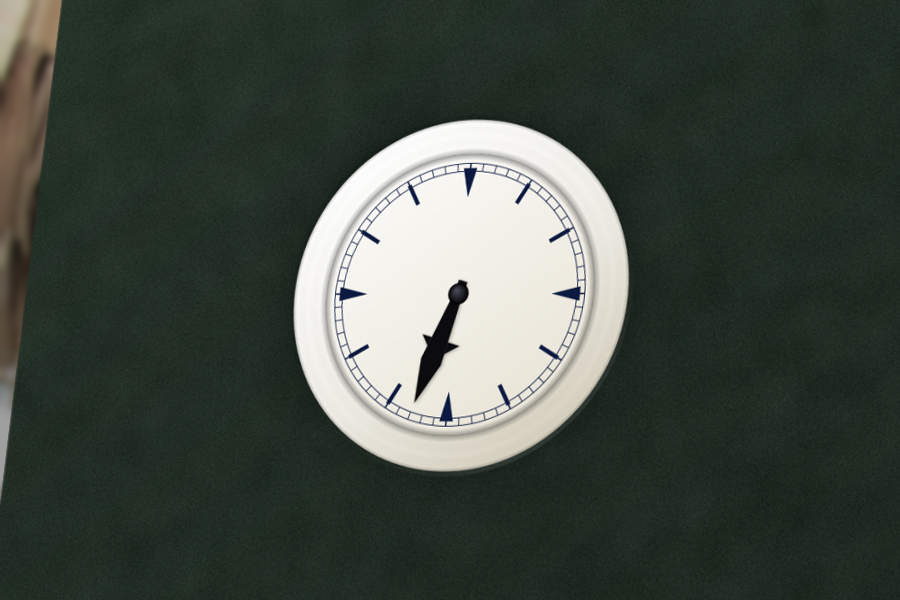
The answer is 6:33
